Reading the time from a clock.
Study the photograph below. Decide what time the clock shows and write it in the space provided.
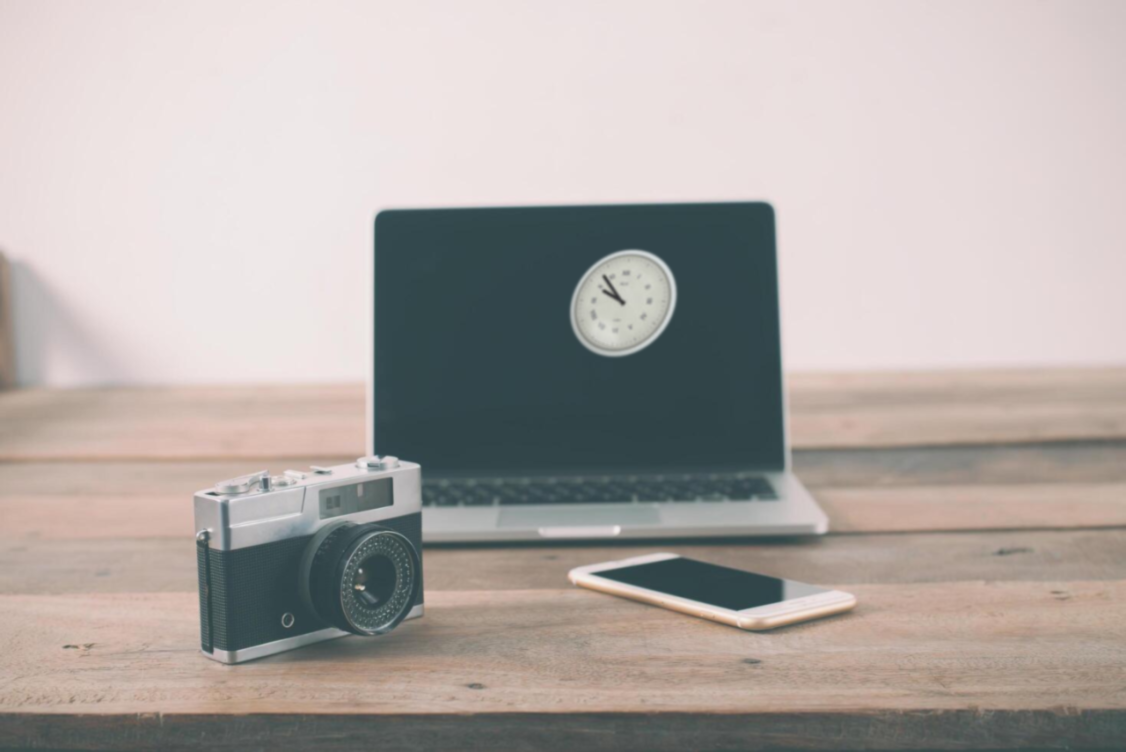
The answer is 9:53
